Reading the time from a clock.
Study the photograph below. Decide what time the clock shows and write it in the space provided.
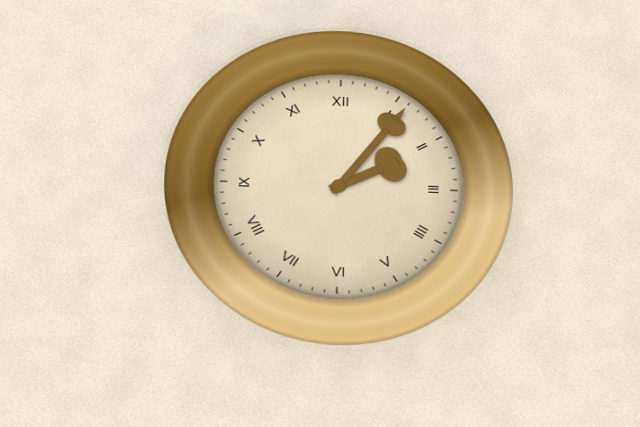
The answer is 2:06
